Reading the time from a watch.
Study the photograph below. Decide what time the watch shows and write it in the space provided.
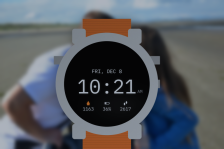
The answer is 10:21
